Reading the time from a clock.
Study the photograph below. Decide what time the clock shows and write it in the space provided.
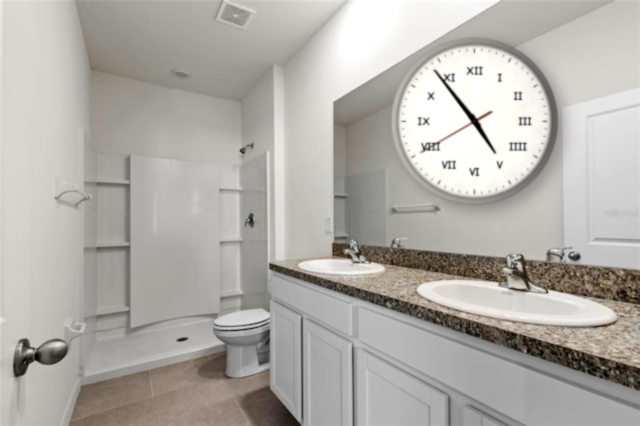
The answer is 4:53:40
